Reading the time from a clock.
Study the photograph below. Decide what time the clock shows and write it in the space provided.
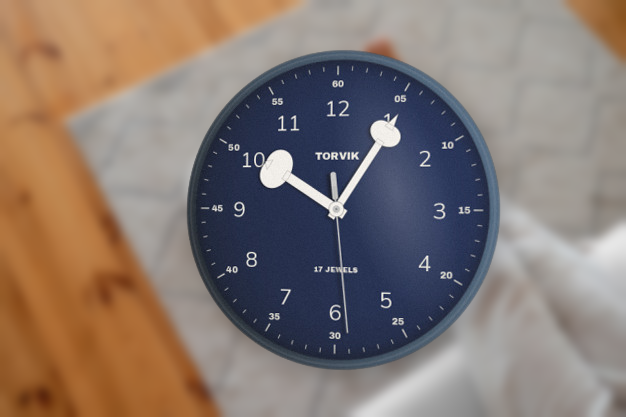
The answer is 10:05:29
